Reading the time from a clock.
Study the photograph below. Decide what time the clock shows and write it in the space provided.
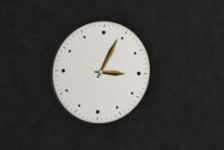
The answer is 3:04
